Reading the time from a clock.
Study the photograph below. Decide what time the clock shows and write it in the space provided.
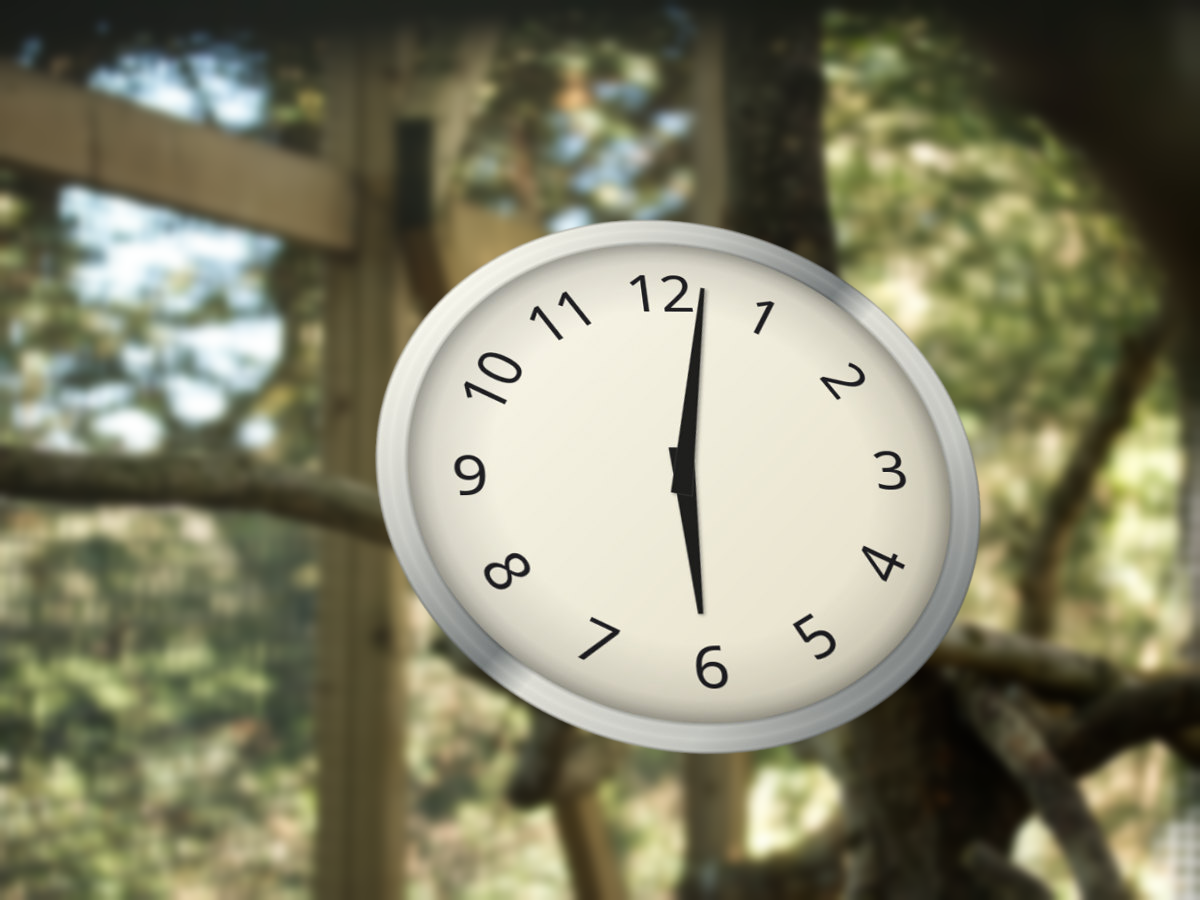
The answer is 6:02
